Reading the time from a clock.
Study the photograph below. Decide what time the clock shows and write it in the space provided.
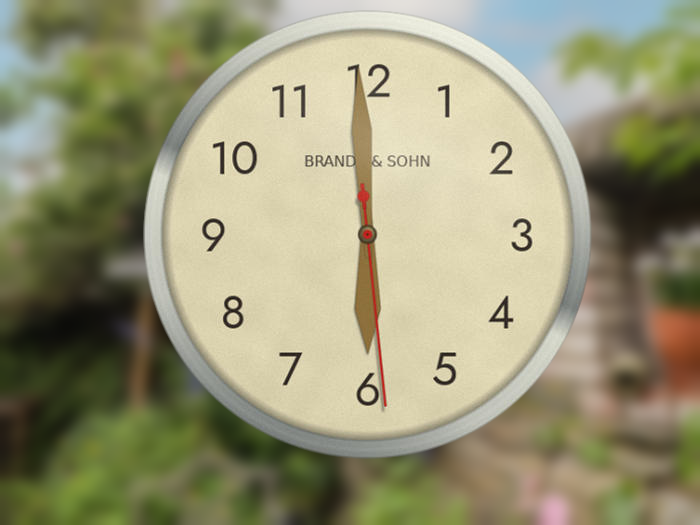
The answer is 5:59:29
